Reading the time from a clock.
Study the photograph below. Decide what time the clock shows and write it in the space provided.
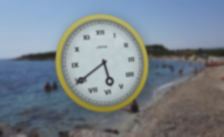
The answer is 5:40
